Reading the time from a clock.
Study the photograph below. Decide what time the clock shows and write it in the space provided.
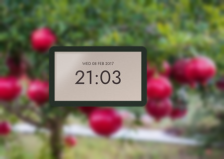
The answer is 21:03
